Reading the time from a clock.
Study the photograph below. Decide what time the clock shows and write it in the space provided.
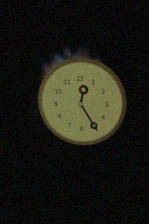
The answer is 12:25
